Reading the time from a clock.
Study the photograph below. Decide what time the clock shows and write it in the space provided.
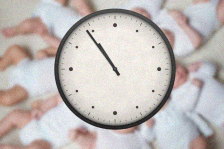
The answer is 10:54
